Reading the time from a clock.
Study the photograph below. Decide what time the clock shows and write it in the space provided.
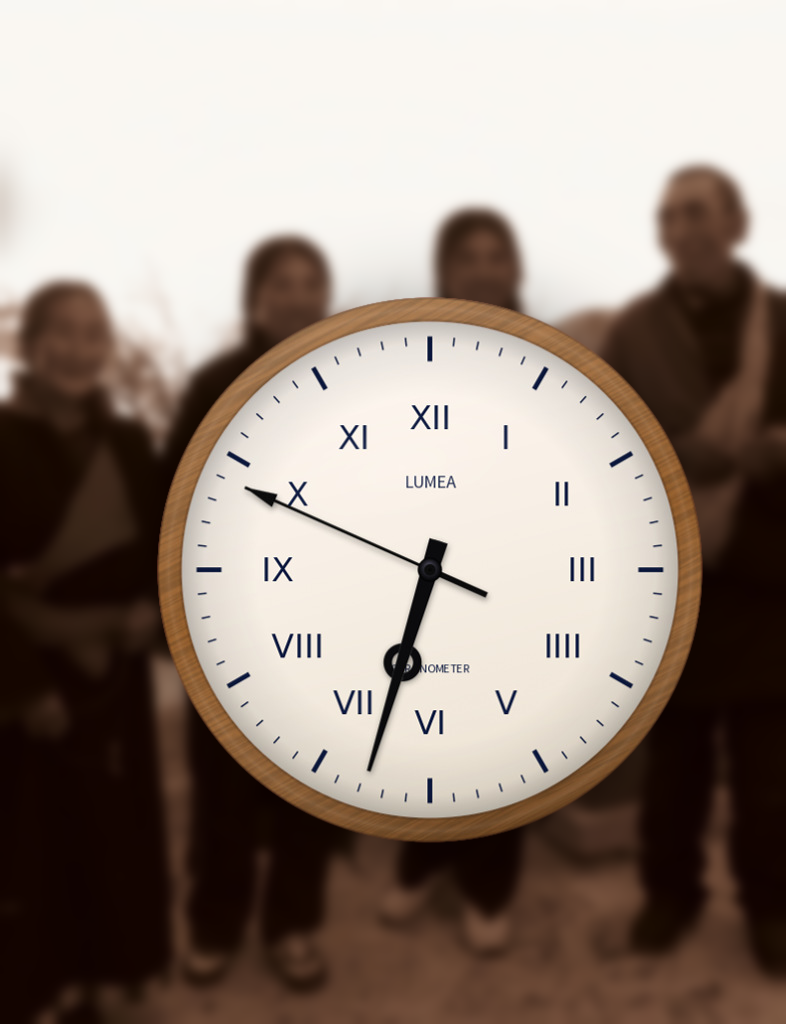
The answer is 6:32:49
